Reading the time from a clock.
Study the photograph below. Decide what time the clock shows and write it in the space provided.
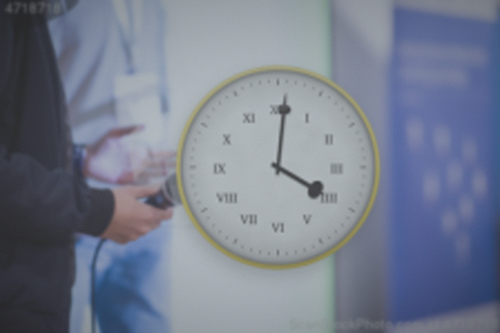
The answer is 4:01
